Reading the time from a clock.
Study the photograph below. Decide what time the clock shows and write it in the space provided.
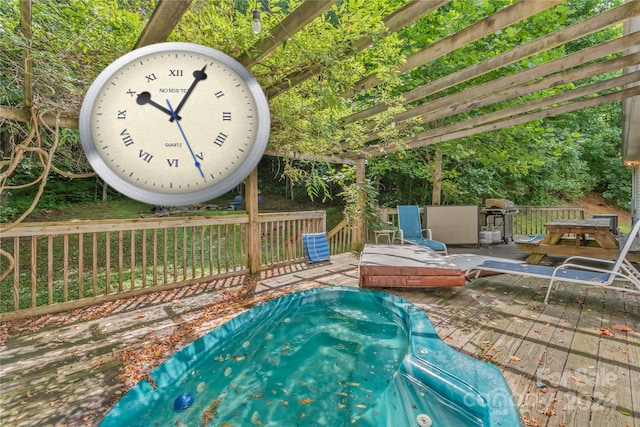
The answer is 10:04:26
